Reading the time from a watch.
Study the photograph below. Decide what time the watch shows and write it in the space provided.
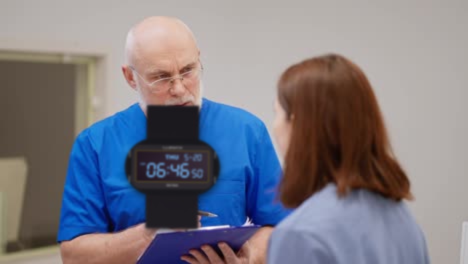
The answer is 6:46
